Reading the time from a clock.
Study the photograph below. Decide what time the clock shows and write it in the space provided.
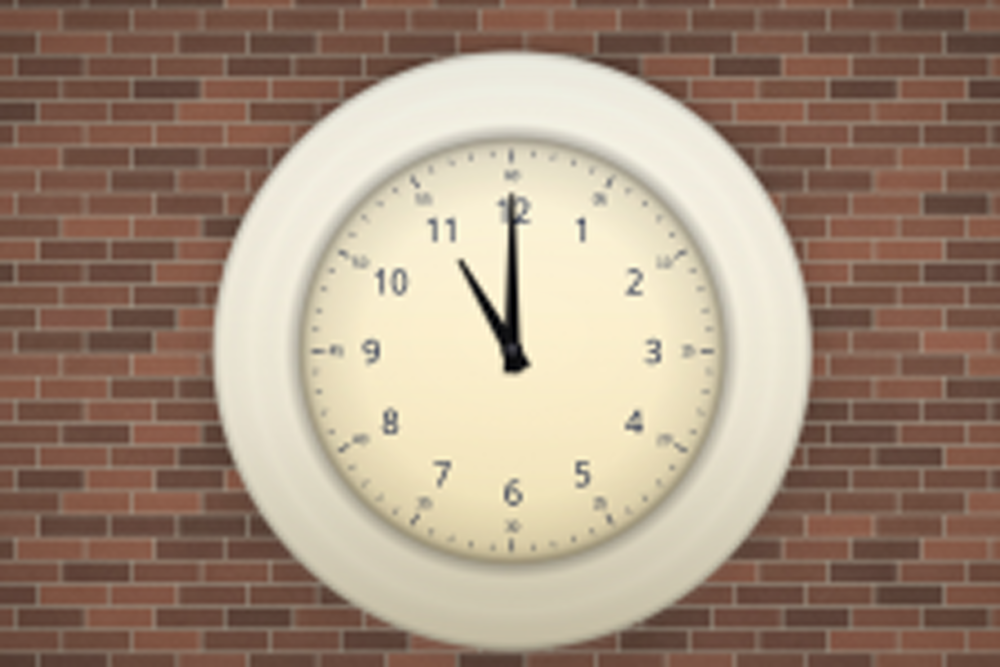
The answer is 11:00
